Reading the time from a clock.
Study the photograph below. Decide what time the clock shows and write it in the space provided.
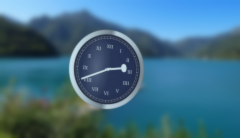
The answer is 2:41
